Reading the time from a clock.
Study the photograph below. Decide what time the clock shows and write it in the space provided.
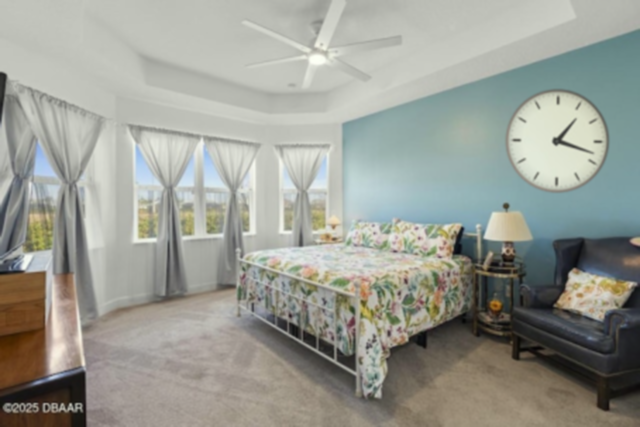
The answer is 1:18
